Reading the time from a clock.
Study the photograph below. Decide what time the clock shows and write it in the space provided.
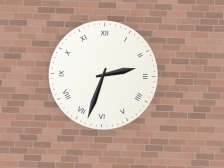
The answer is 2:33
